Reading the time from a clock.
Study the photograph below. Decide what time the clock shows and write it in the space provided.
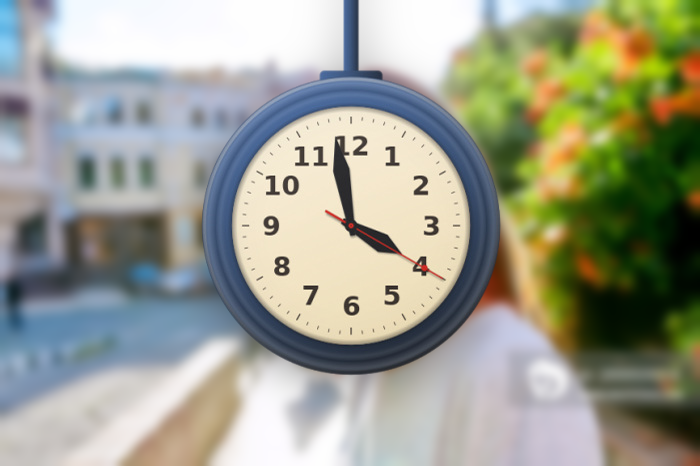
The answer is 3:58:20
